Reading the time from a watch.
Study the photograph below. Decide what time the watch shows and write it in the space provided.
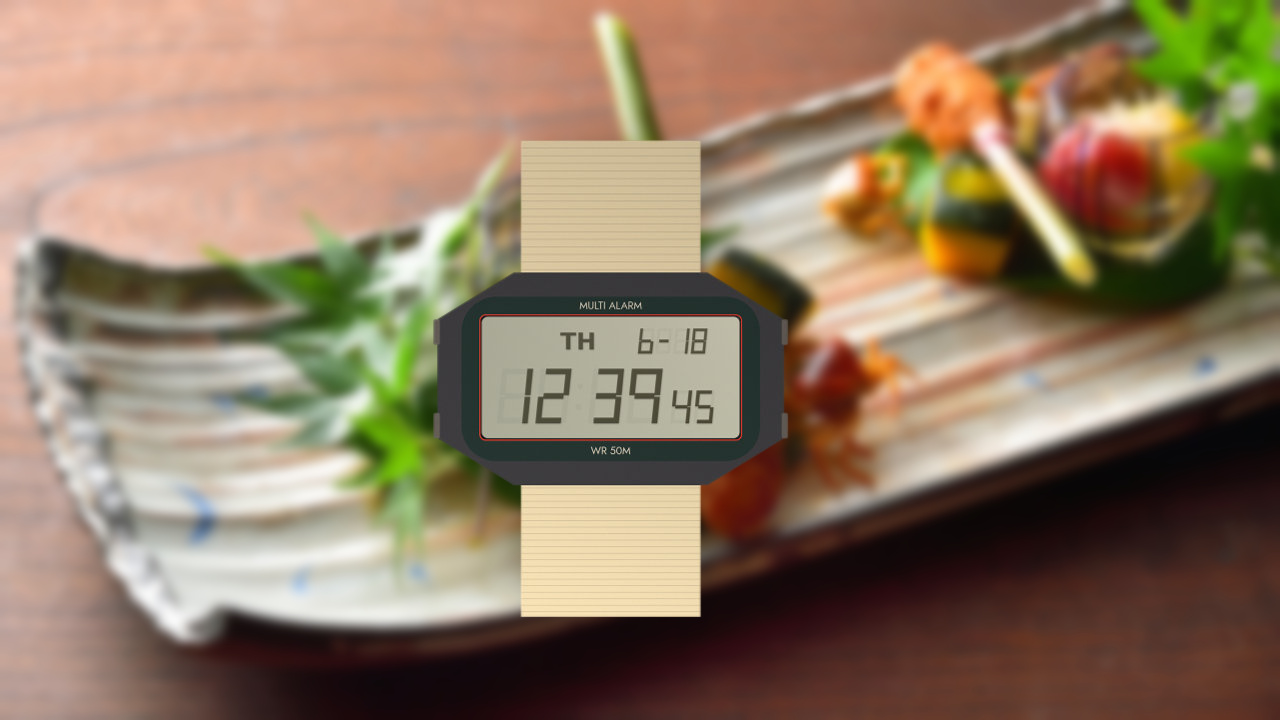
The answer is 12:39:45
